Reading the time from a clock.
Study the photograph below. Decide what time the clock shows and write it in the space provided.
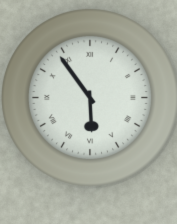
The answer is 5:54
